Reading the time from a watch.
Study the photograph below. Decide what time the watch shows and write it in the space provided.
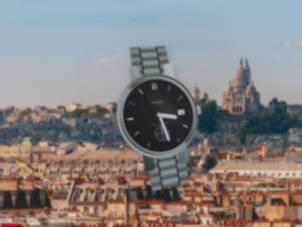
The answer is 3:28
